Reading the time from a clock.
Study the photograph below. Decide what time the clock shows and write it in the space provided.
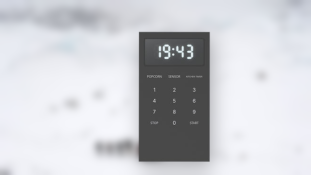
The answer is 19:43
